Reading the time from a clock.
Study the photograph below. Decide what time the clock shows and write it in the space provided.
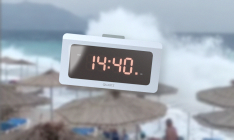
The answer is 14:40
